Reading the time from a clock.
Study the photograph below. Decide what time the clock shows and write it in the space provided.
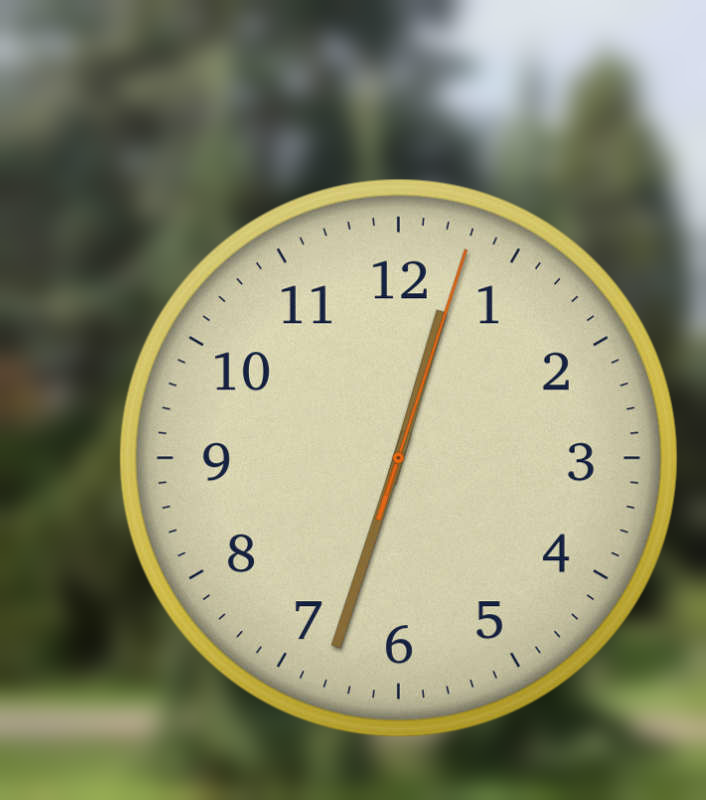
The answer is 12:33:03
